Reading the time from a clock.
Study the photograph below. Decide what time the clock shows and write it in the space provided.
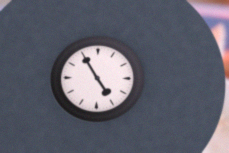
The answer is 4:55
